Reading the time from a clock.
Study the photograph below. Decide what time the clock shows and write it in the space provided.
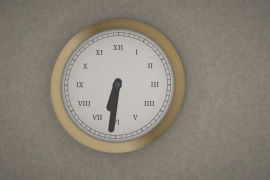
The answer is 6:31
